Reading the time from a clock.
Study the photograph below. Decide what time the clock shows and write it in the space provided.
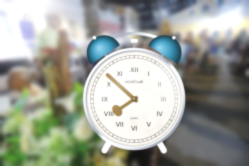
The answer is 7:52
